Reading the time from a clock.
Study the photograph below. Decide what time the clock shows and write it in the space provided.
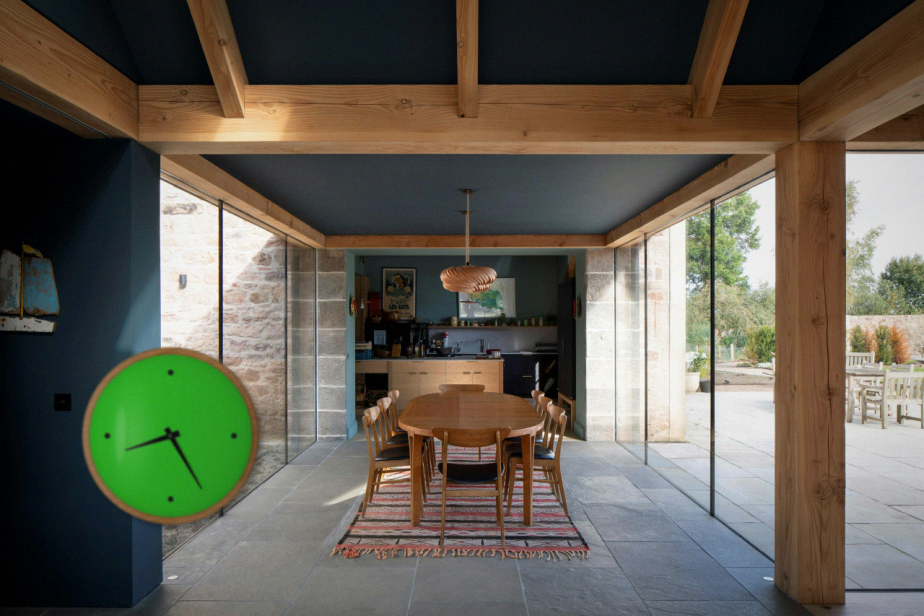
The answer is 8:25
